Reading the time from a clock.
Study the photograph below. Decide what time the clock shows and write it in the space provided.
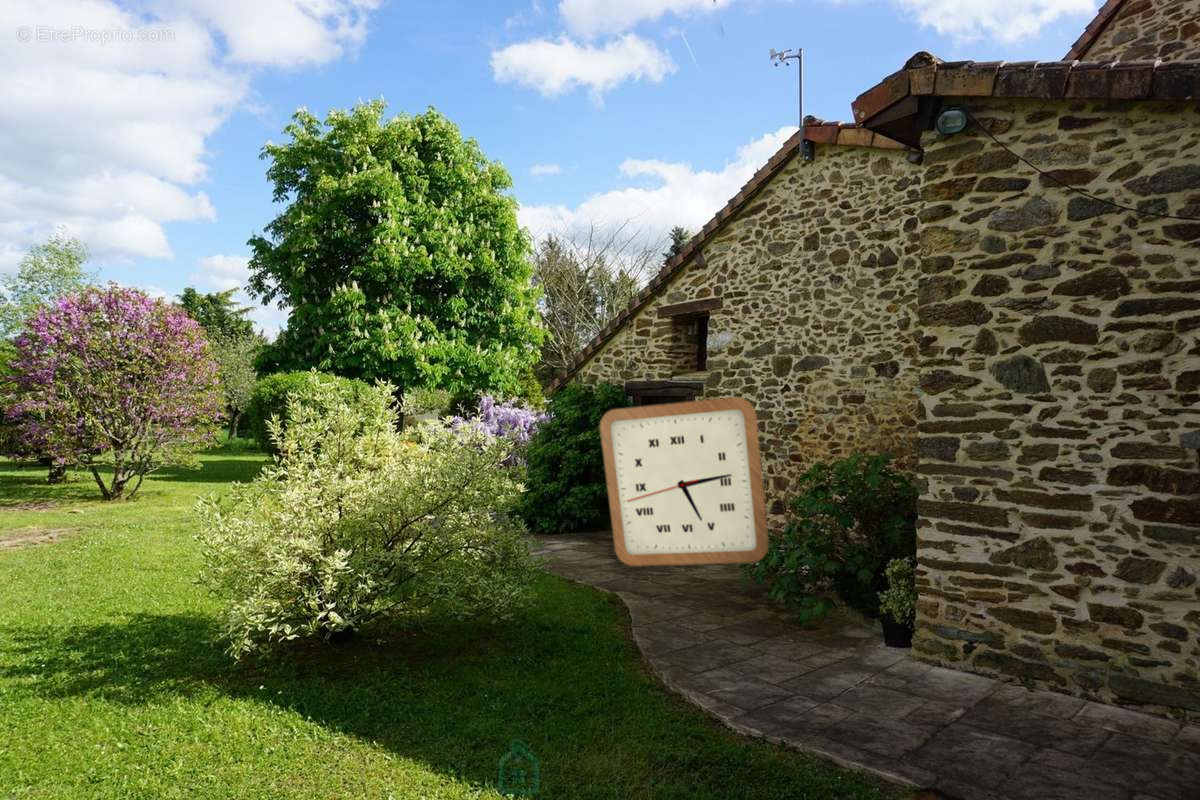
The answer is 5:13:43
